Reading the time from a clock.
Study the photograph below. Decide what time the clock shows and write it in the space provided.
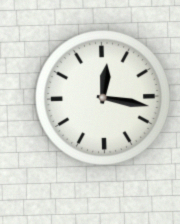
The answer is 12:17
